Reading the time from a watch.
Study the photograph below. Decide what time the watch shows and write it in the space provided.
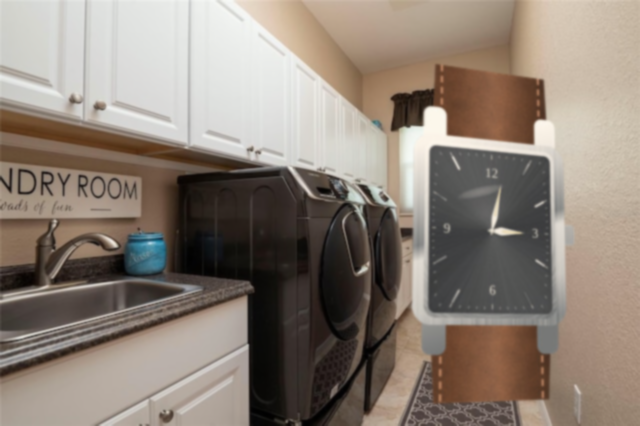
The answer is 3:02
